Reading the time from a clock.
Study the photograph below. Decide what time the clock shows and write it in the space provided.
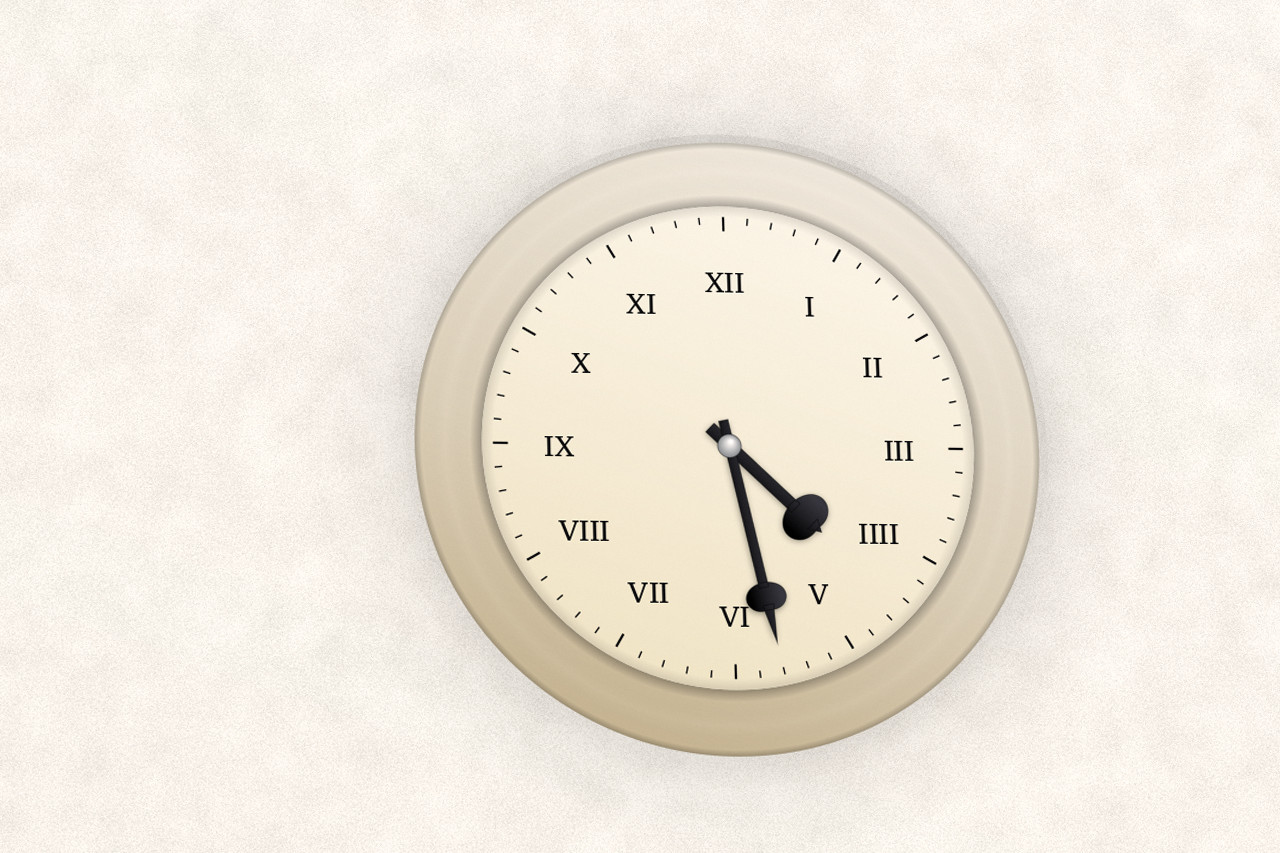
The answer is 4:28
